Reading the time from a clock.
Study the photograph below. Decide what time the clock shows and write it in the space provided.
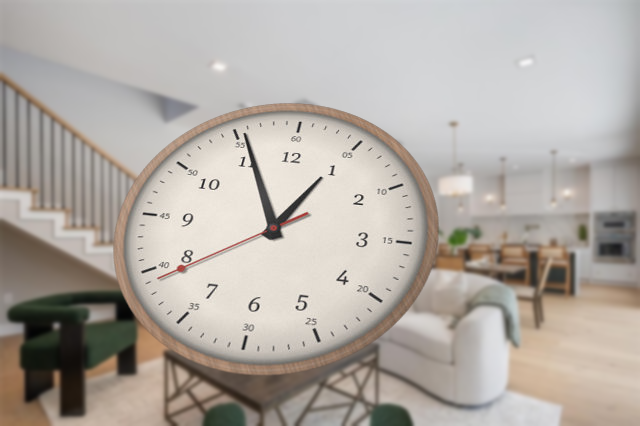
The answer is 12:55:39
